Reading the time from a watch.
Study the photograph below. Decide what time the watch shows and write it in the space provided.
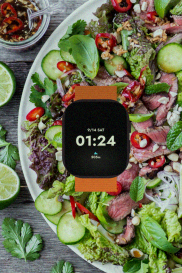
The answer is 1:24
